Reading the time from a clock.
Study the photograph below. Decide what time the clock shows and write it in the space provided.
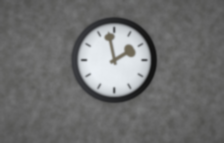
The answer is 1:58
